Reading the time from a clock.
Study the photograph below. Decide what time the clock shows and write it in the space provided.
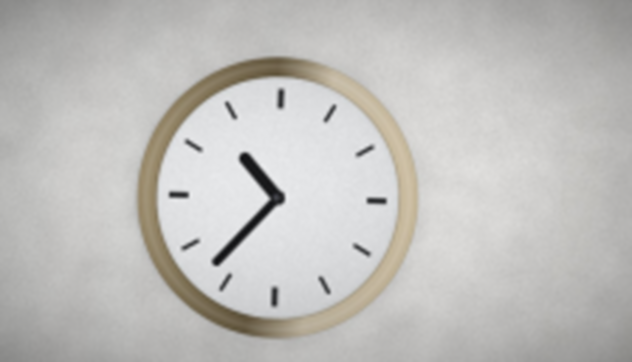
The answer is 10:37
